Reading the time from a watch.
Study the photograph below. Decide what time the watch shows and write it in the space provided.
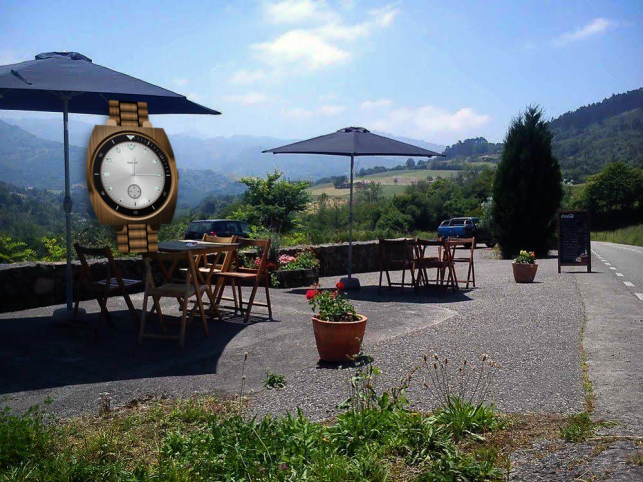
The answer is 12:15
